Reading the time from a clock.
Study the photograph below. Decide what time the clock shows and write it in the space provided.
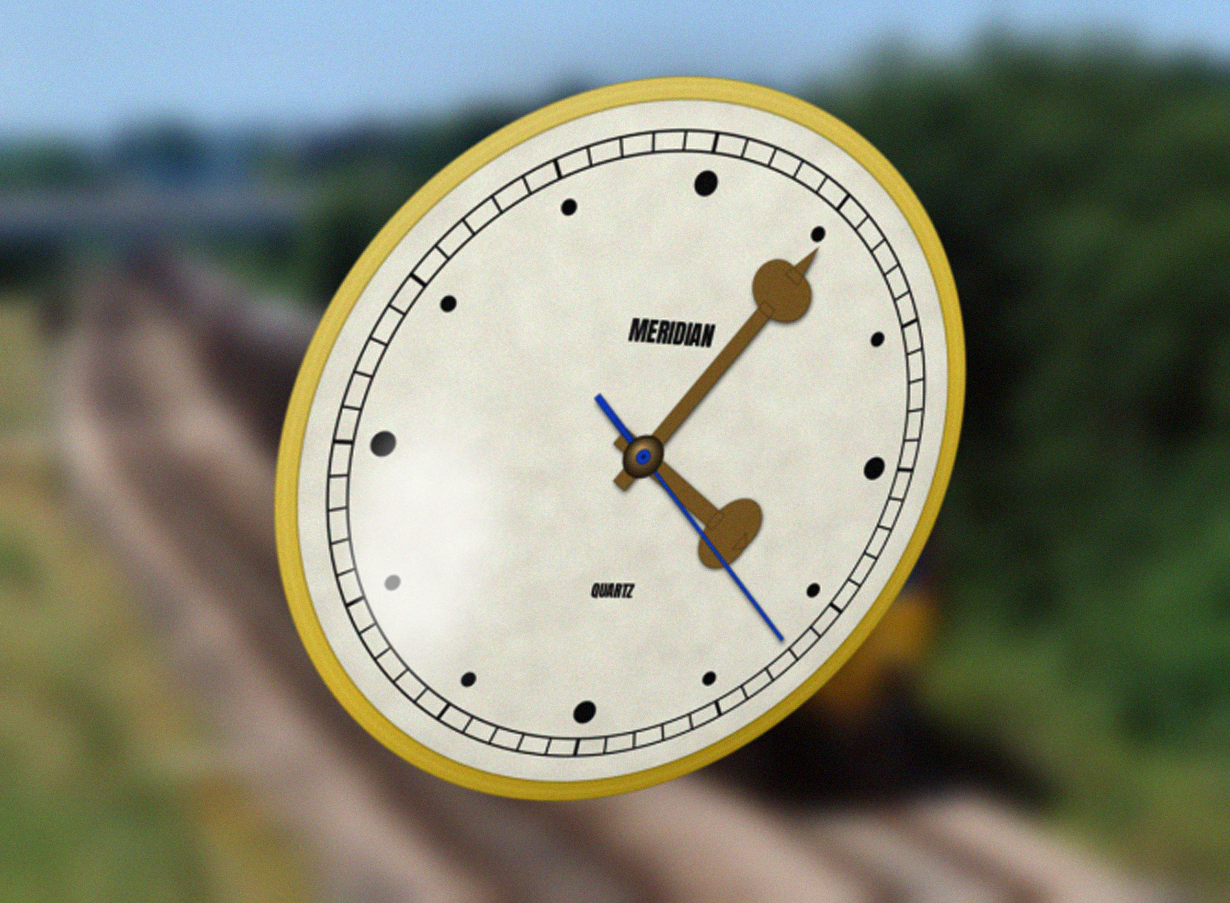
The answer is 4:05:22
